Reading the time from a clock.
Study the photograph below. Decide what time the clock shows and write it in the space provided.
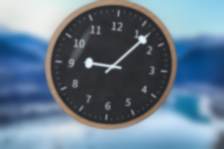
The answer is 9:07
